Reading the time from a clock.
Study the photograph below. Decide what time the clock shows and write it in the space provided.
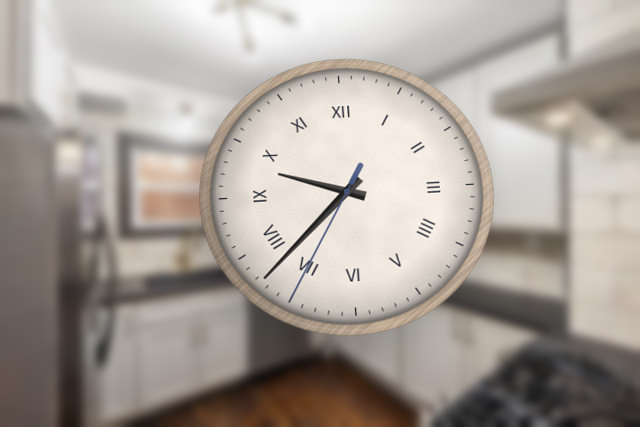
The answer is 9:37:35
